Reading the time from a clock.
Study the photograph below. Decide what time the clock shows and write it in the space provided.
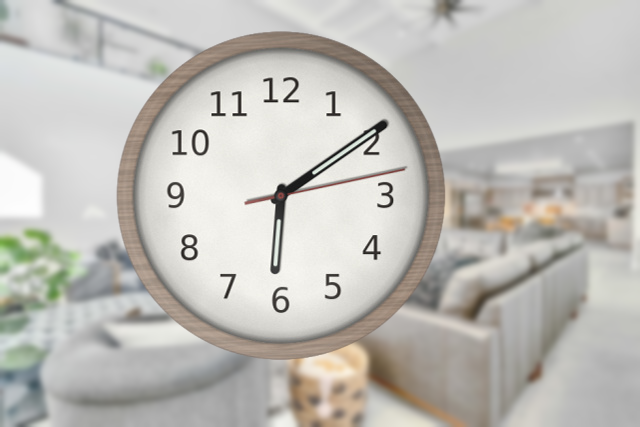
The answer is 6:09:13
